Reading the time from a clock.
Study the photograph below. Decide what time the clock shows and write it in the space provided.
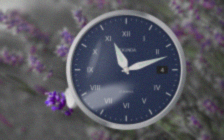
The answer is 11:12
